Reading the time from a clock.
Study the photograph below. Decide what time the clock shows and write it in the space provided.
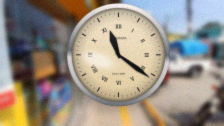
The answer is 11:21
